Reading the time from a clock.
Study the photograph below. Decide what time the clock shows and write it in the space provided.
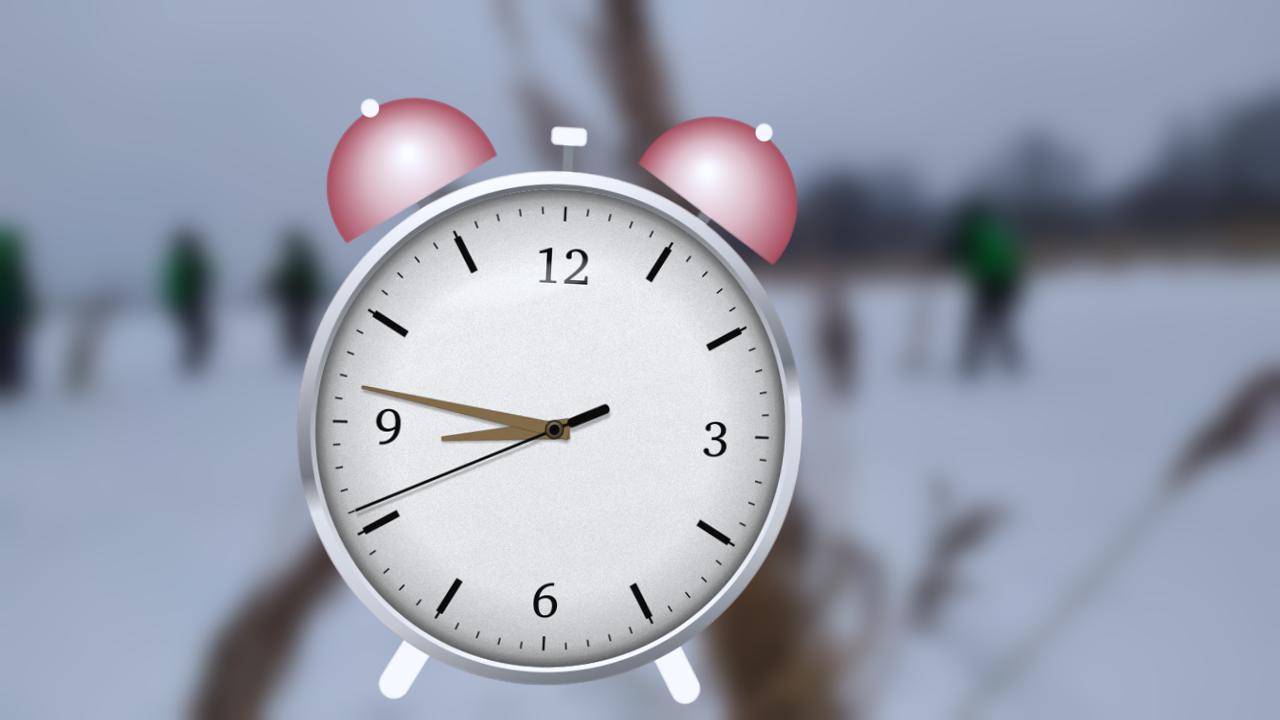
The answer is 8:46:41
